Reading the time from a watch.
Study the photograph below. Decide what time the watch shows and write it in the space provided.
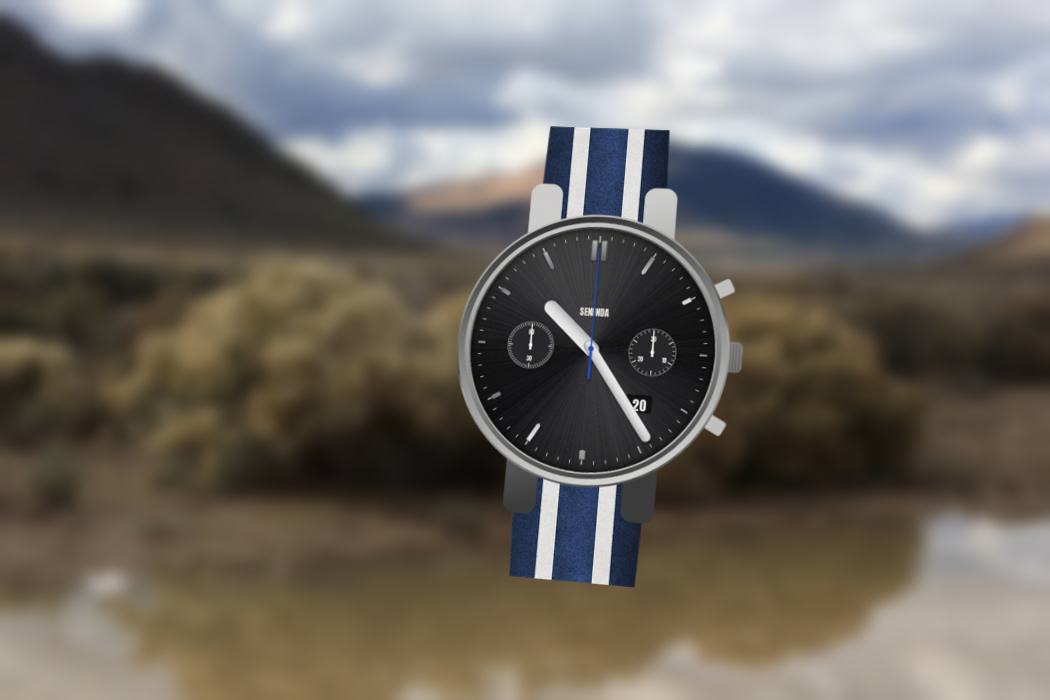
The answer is 10:24
